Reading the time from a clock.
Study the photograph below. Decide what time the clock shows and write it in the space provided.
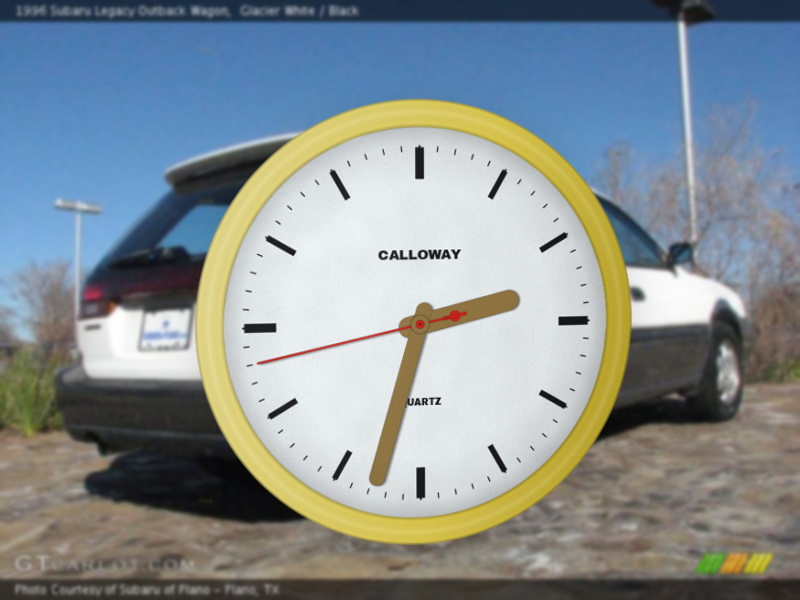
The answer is 2:32:43
